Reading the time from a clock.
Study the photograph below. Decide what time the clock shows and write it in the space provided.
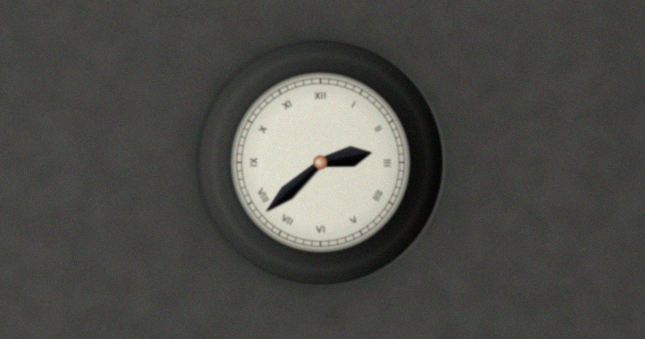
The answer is 2:38
